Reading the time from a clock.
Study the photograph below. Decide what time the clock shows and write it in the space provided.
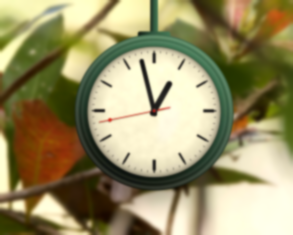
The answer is 12:57:43
